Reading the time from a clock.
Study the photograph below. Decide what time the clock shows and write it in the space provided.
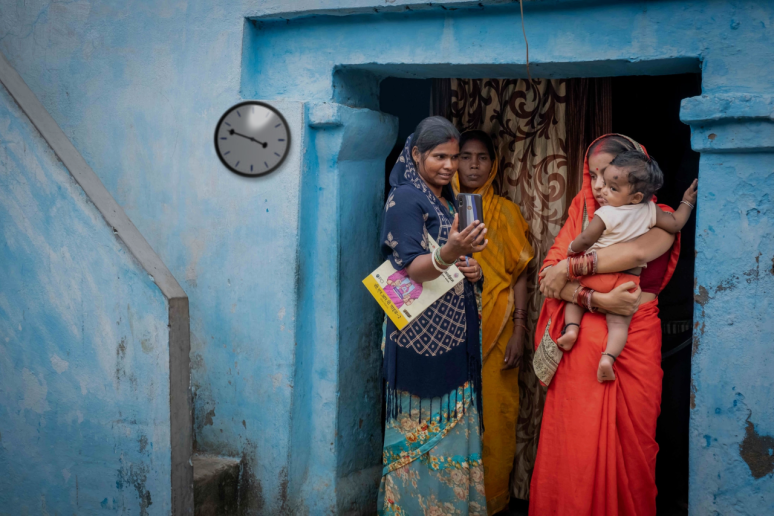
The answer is 3:48
